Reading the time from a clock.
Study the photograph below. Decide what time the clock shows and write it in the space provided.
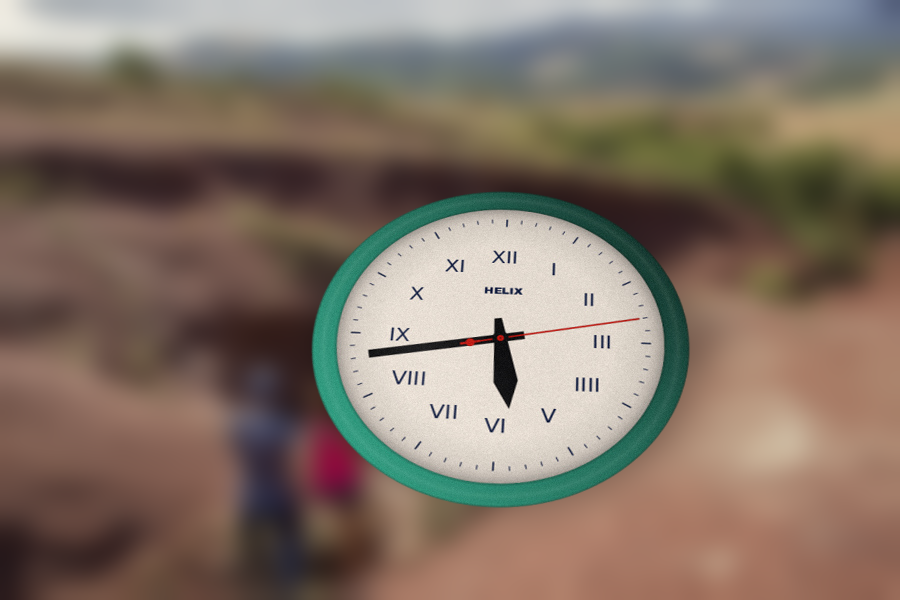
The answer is 5:43:13
